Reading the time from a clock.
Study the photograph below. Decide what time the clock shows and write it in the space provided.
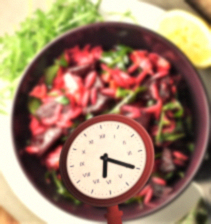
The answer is 6:20
